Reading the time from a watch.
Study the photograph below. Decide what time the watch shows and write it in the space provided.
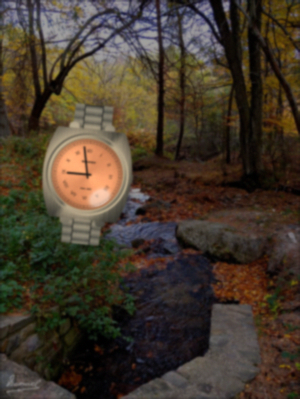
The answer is 8:58
